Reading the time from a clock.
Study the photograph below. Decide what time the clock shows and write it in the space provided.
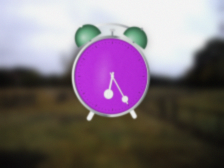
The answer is 6:25
